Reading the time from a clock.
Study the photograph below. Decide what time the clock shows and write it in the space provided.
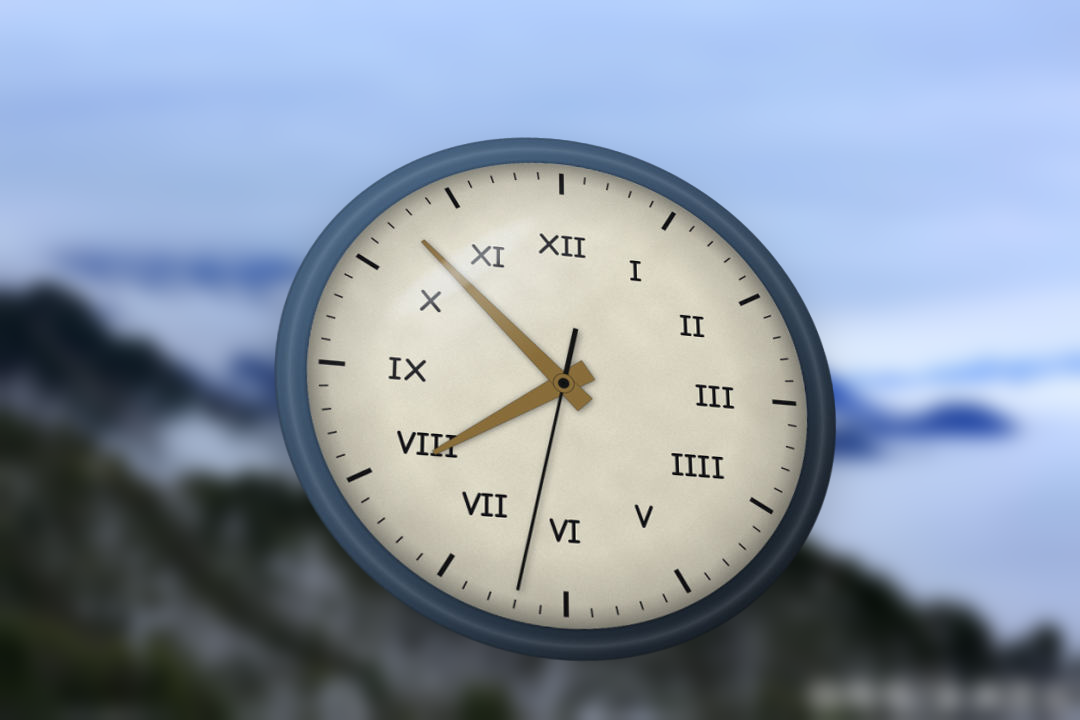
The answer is 7:52:32
